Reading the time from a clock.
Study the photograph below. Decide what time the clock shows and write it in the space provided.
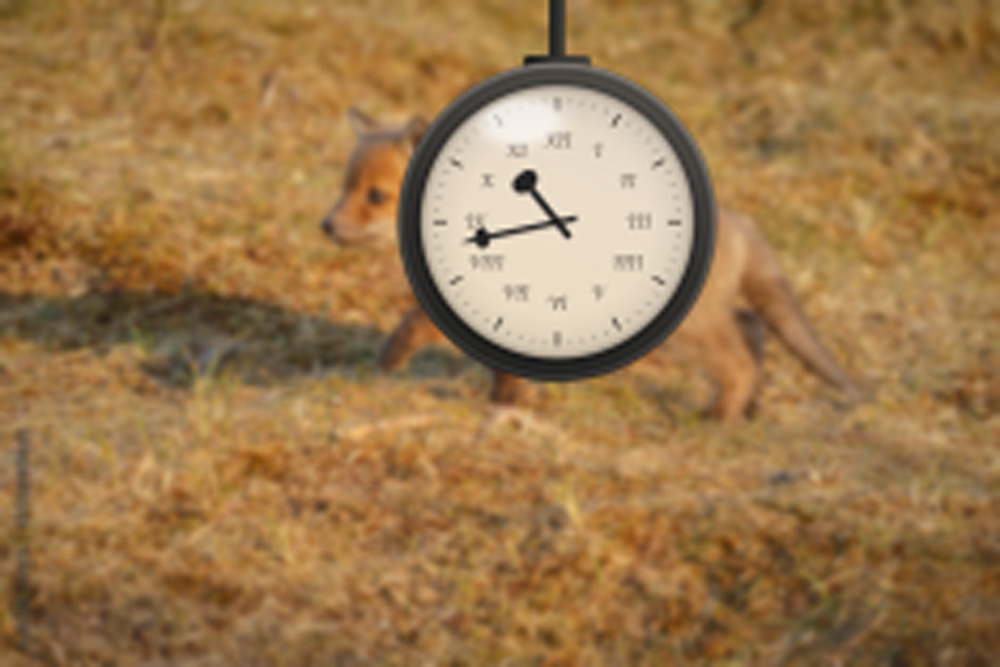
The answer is 10:43
